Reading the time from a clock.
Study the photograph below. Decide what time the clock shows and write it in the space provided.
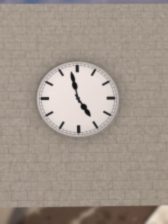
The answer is 4:58
